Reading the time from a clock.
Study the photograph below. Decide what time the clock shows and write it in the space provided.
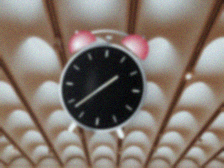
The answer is 1:38
